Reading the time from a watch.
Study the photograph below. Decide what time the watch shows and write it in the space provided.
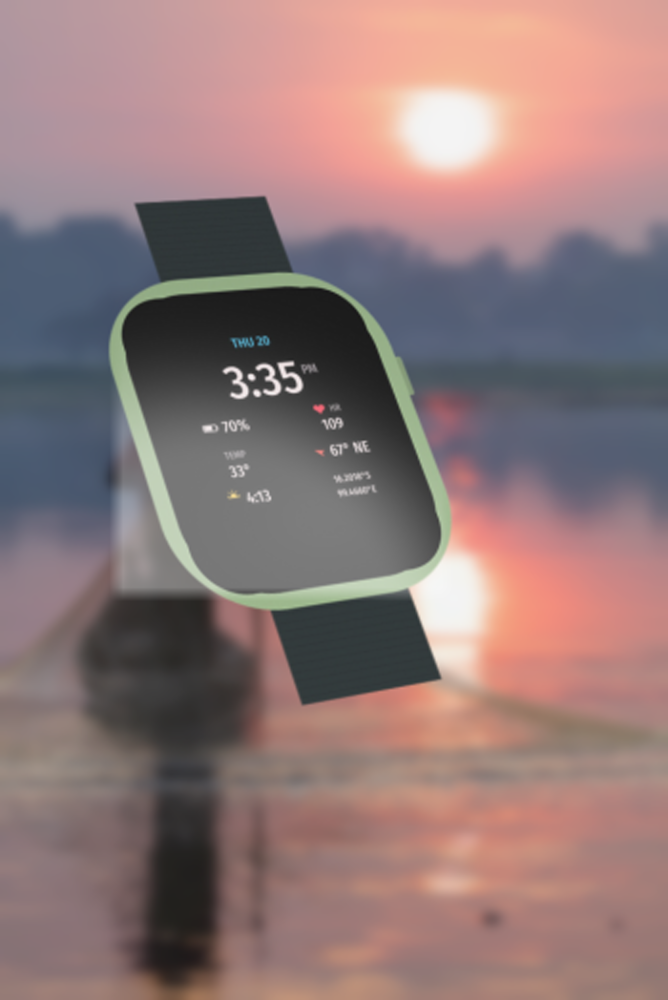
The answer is 3:35
